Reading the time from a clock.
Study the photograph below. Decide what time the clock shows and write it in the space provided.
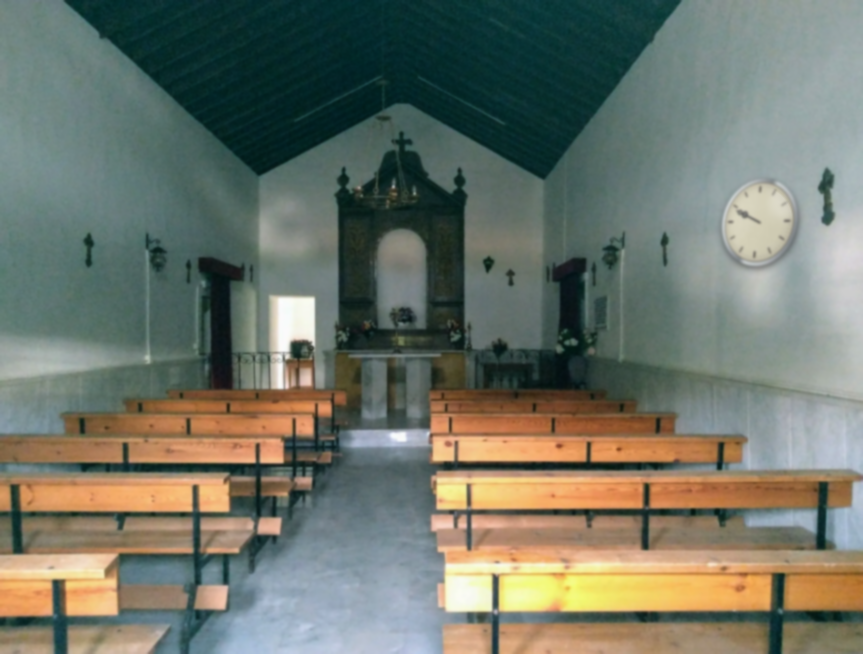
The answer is 9:49
